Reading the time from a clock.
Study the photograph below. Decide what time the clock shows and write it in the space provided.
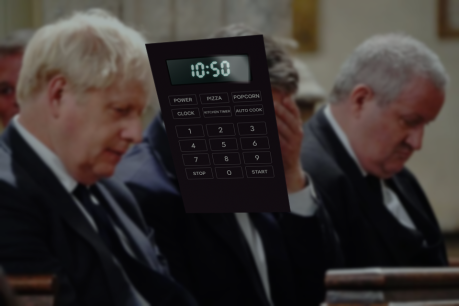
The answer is 10:50
